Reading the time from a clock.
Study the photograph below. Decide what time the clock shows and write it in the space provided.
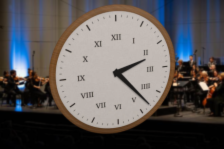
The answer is 2:23
